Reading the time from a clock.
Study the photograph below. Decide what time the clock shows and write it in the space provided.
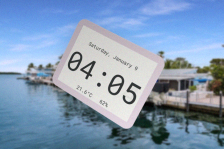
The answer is 4:05
